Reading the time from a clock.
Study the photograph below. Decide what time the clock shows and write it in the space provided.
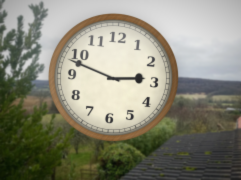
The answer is 2:48
